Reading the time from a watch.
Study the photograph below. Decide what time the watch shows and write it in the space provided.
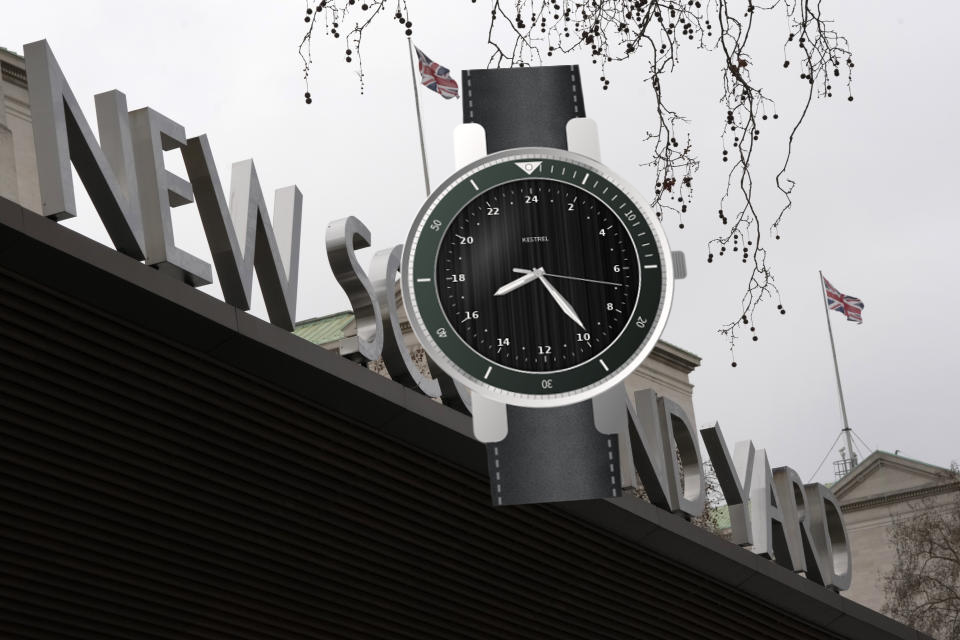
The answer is 16:24:17
